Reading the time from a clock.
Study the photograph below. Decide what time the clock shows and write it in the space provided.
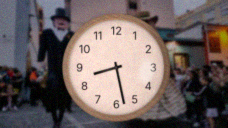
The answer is 8:28
